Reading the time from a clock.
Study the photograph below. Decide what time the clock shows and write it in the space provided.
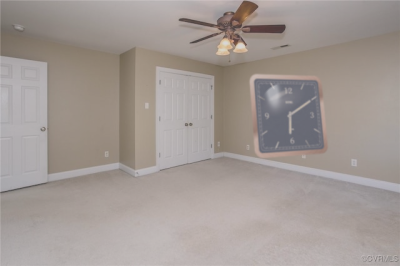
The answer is 6:10
